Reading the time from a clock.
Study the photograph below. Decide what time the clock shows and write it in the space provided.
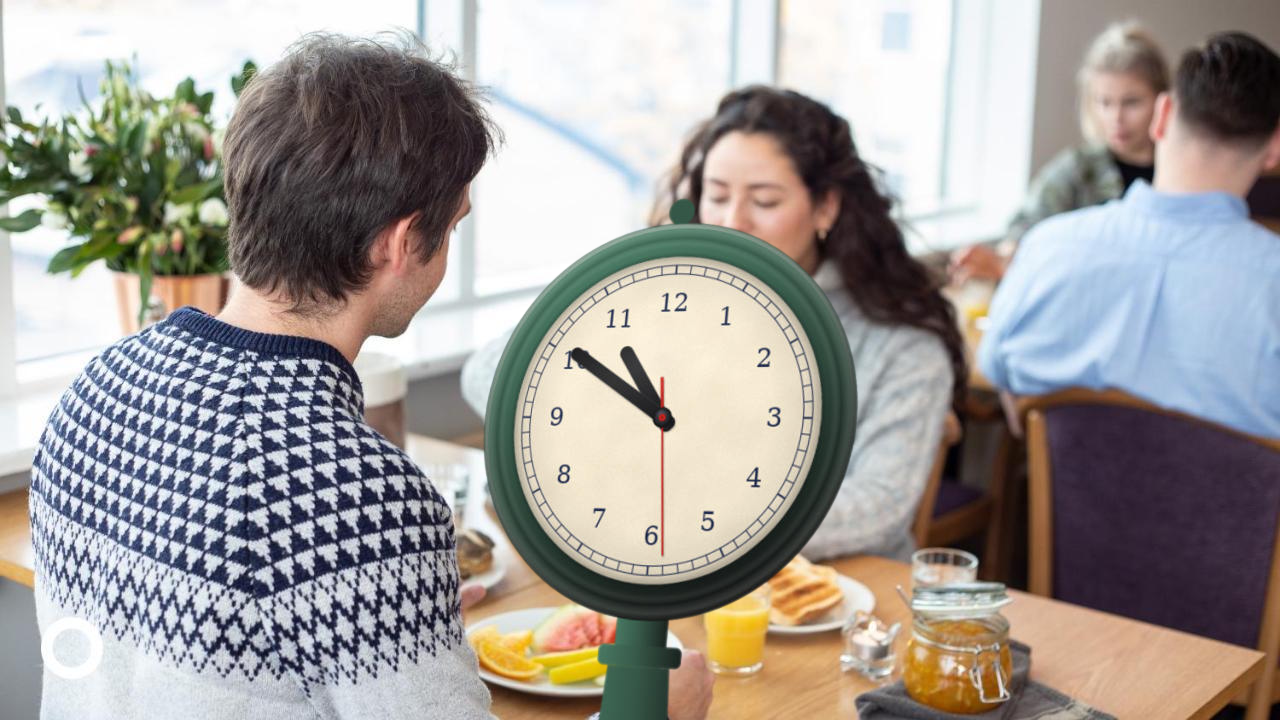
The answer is 10:50:29
